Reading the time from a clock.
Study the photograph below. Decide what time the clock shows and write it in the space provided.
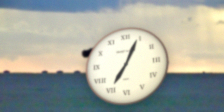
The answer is 7:04
